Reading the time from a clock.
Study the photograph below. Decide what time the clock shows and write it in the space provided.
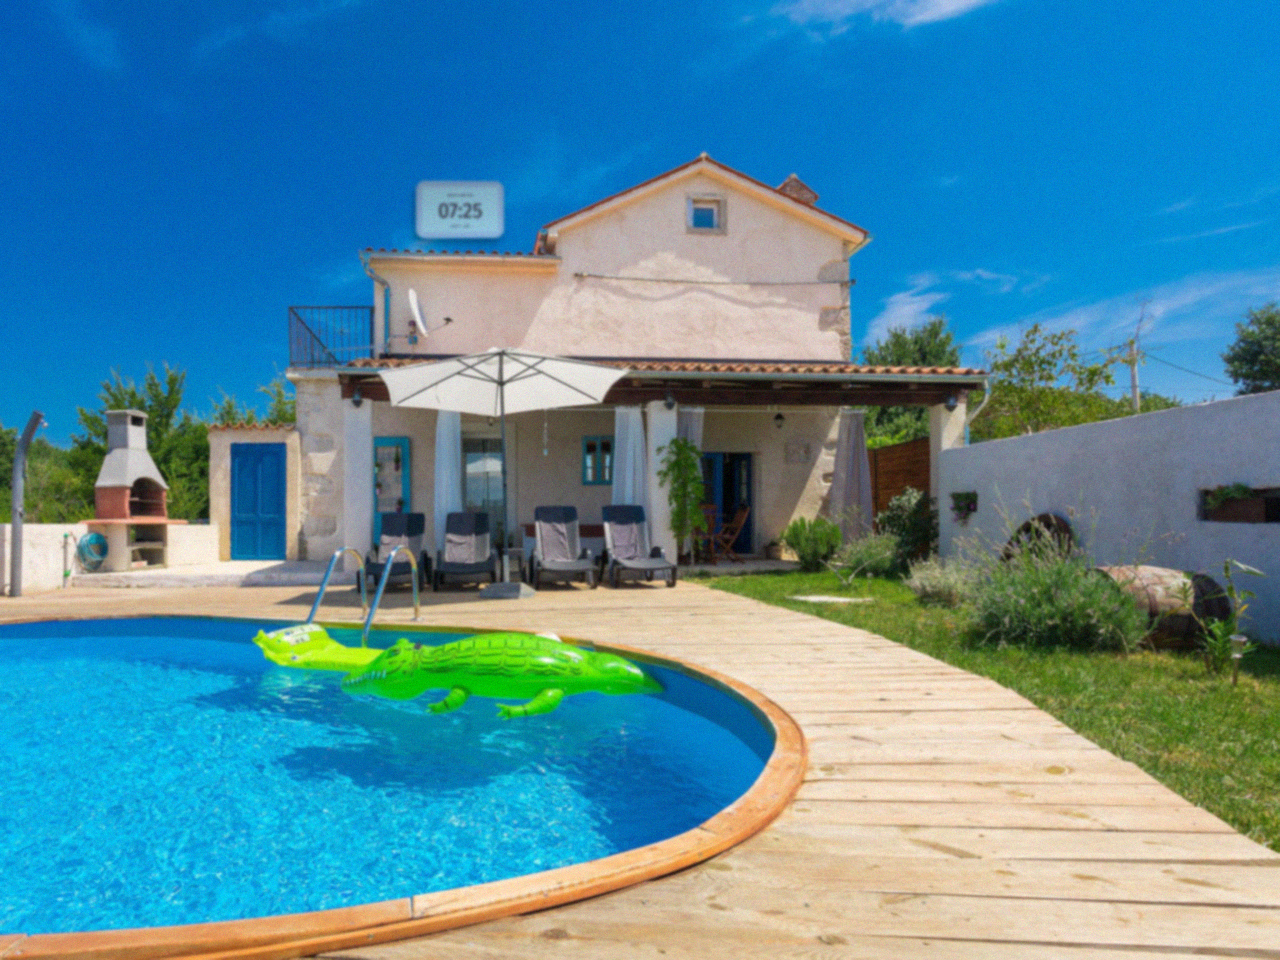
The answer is 7:25
